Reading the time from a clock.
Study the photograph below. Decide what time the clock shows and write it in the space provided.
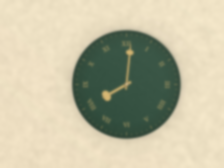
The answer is 8:01
